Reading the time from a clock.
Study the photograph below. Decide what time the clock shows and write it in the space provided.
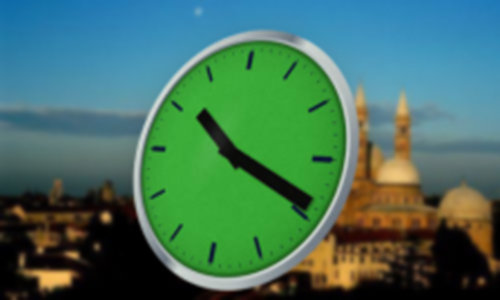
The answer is 10:19
